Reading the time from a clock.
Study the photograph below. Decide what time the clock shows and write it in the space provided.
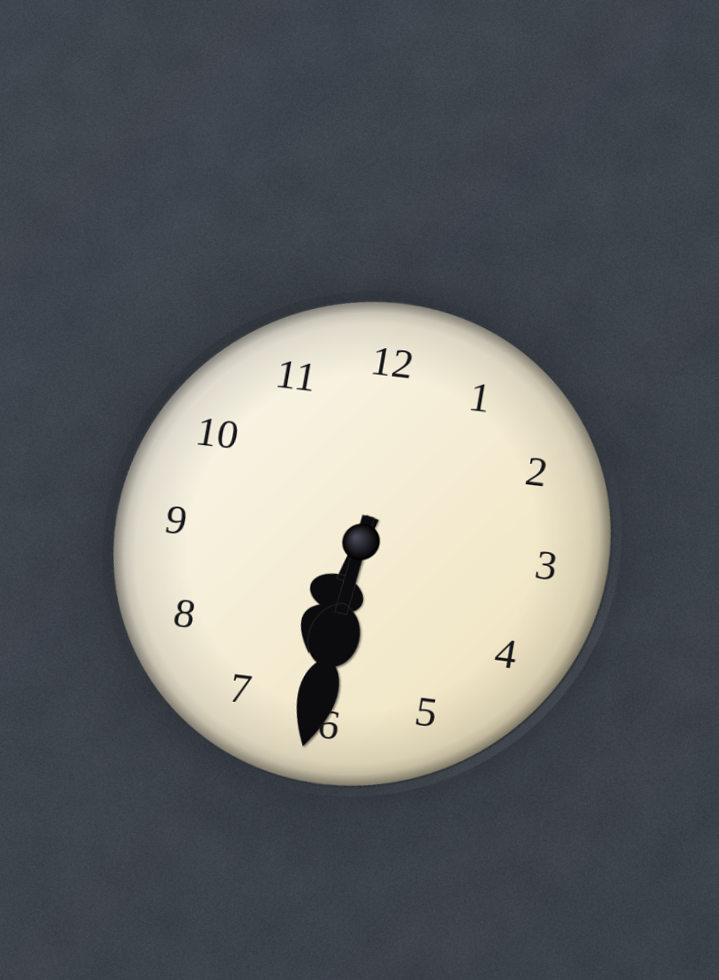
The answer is 6:31
